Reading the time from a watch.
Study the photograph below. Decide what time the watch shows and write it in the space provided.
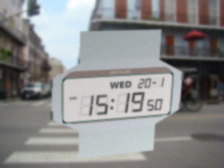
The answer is 15:19:50
